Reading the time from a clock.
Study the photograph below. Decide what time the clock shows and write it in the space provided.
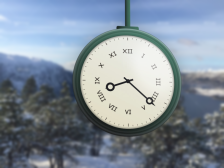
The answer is 8:22
